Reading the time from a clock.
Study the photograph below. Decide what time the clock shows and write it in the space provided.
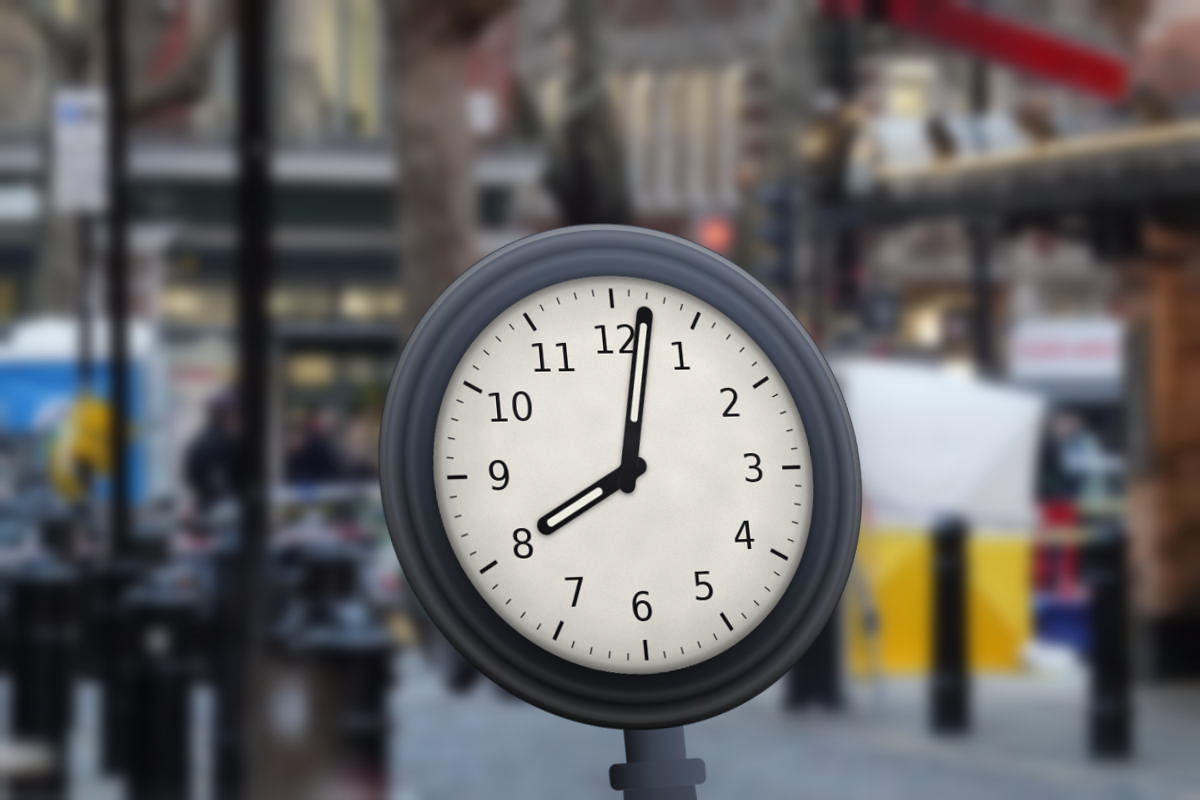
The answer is 8:02
